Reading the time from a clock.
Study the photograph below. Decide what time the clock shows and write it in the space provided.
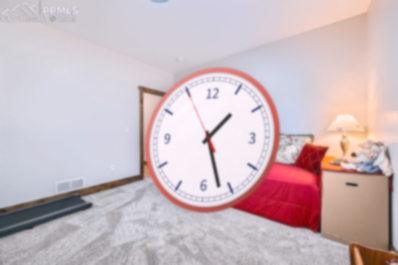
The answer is 1:26:55
